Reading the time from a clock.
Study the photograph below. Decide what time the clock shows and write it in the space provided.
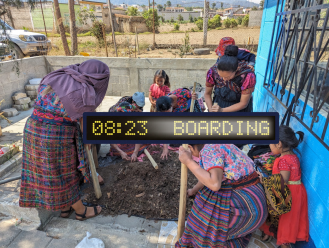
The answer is 8:23
